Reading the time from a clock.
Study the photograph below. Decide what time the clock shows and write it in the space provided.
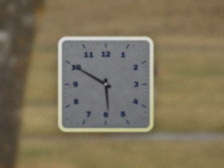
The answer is 5:50
